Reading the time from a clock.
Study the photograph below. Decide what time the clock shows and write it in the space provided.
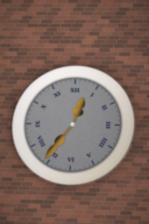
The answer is 12:36
